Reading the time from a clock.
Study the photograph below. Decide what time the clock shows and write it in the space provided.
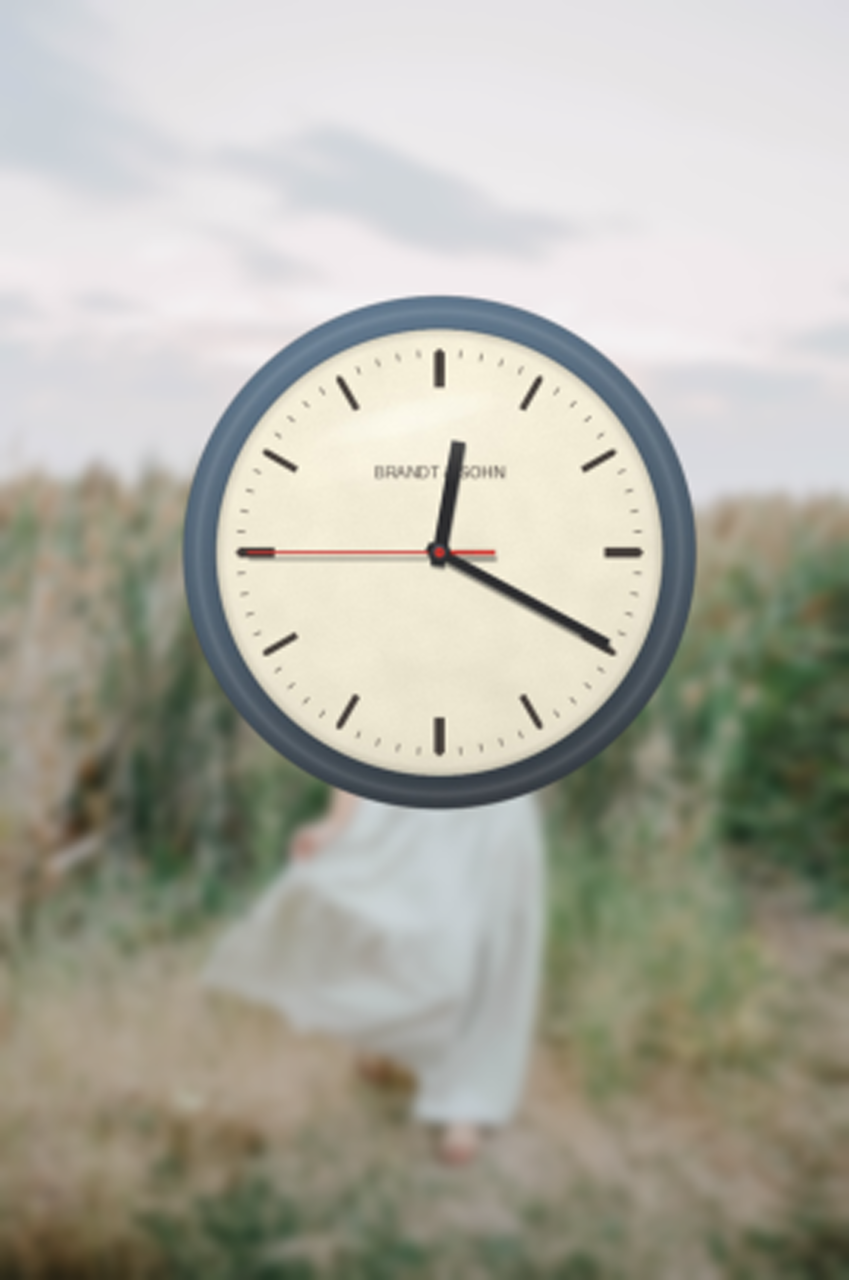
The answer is 12:19:45
